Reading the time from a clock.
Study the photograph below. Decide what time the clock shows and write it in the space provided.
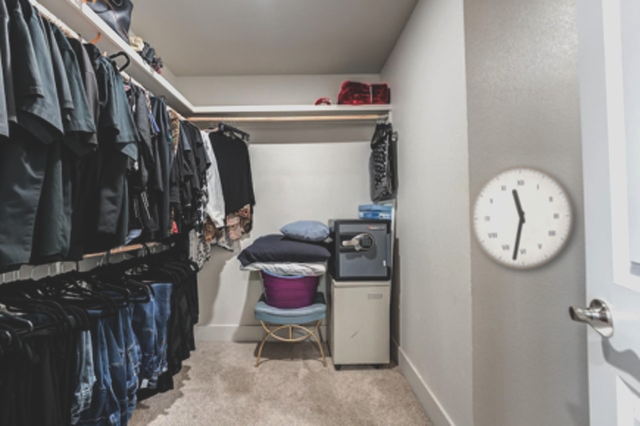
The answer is 11:32
